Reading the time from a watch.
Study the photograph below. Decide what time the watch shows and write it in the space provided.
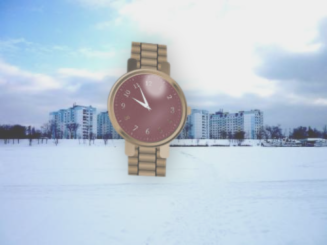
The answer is 9:56
